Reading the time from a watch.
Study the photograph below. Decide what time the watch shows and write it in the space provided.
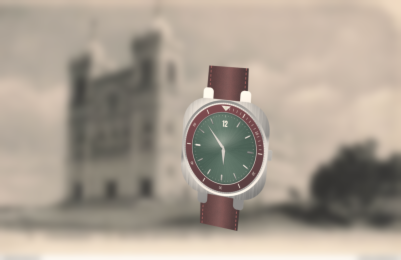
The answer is 5:53
